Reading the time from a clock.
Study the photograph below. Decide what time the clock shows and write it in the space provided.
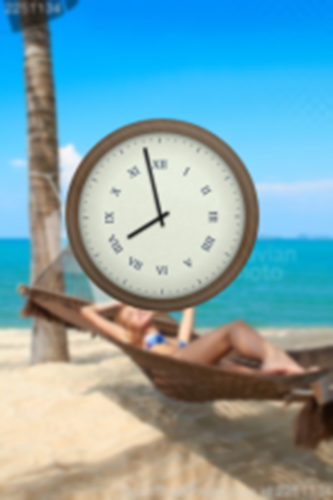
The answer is 7:58
